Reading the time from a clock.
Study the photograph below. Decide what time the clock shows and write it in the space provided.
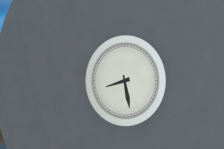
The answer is 8:28
